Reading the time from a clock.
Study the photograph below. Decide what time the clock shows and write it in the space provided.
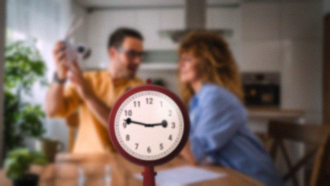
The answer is 2:47
